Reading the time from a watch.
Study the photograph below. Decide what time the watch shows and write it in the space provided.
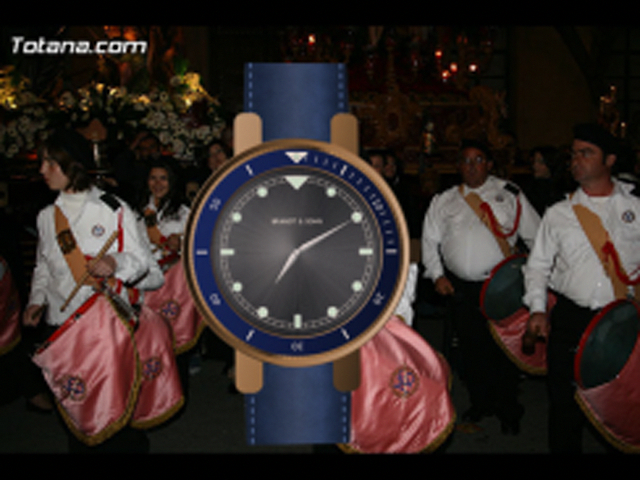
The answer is 7:10
